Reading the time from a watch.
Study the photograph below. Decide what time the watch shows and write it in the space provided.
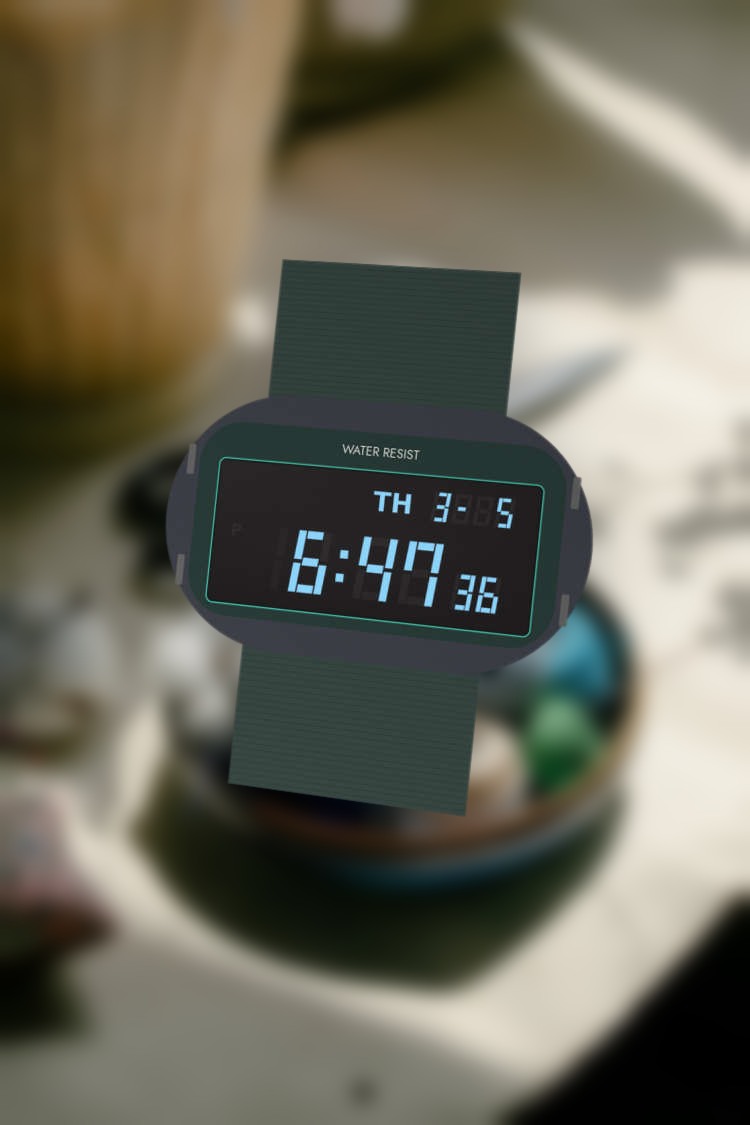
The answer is 6:47:36
